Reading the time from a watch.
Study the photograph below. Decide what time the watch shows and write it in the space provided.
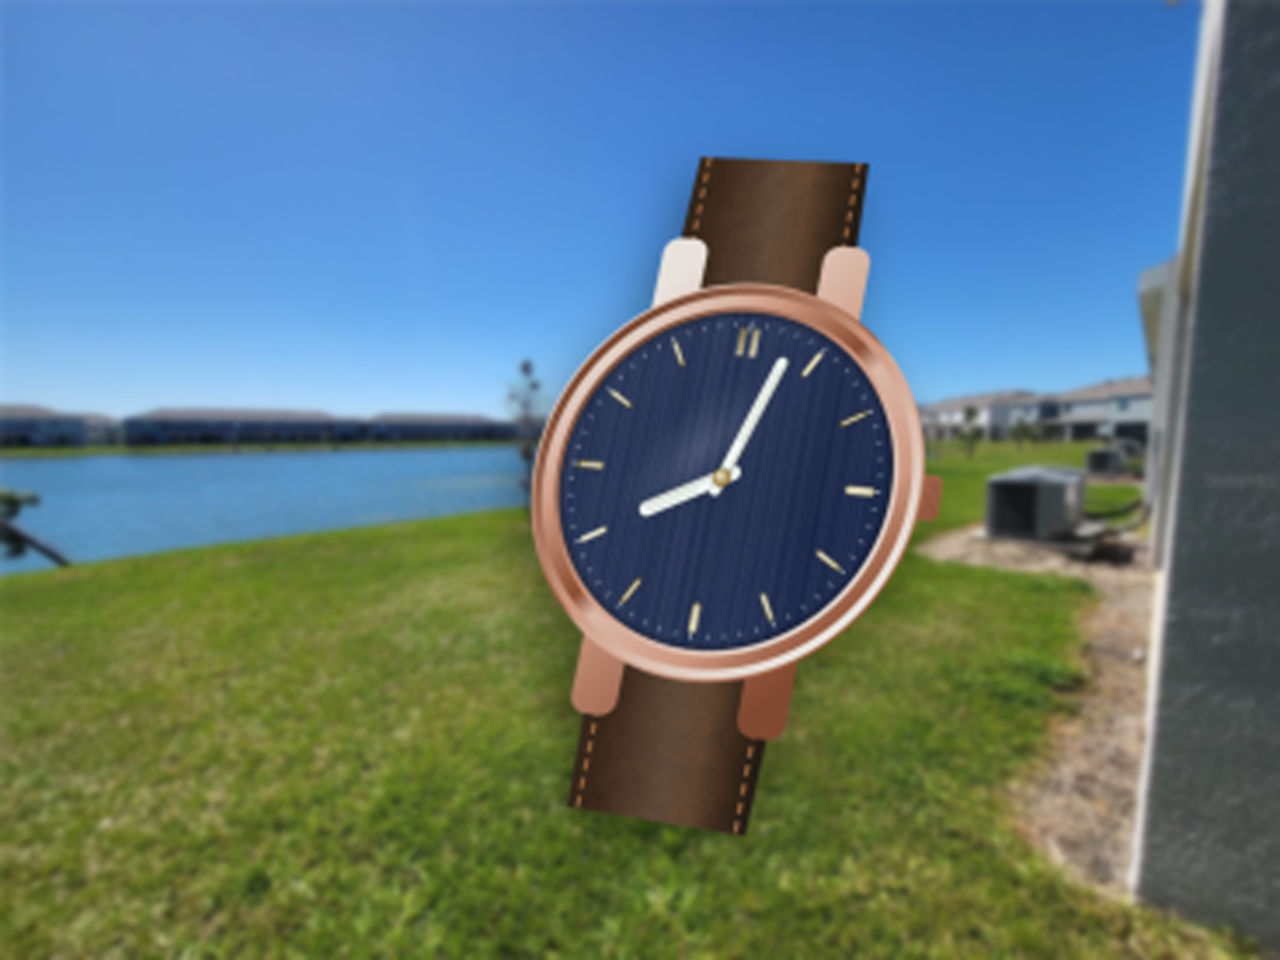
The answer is 8:03
